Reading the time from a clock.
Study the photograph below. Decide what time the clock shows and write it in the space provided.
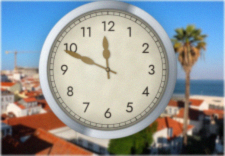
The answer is 11:49
